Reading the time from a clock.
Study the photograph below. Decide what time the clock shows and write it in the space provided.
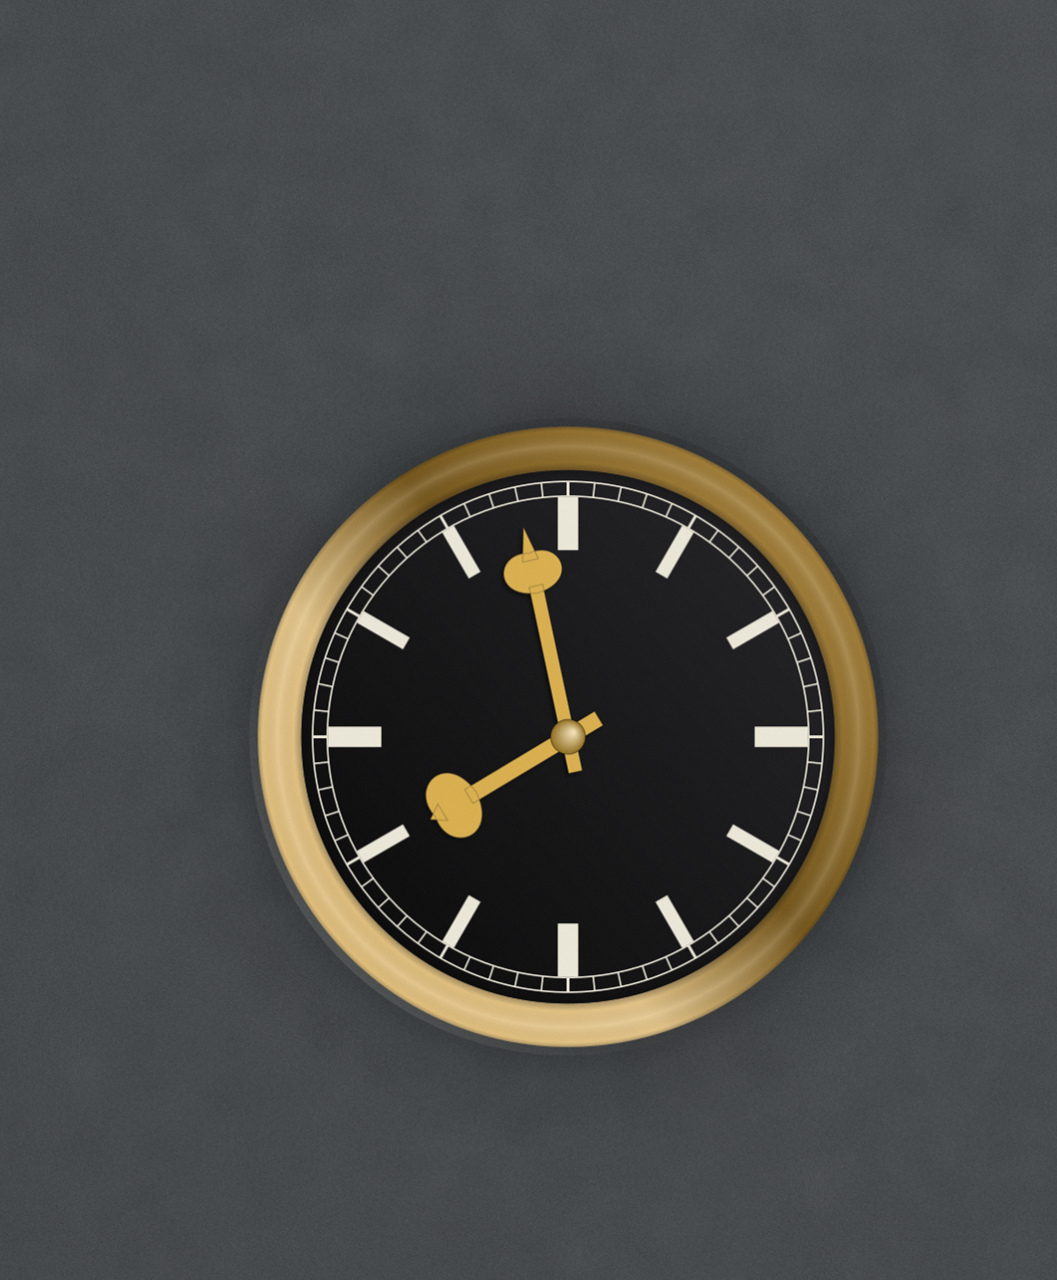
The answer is 7:58
